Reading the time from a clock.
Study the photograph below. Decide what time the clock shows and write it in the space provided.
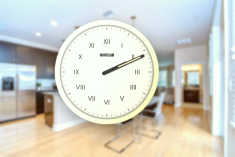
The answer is 2:11
